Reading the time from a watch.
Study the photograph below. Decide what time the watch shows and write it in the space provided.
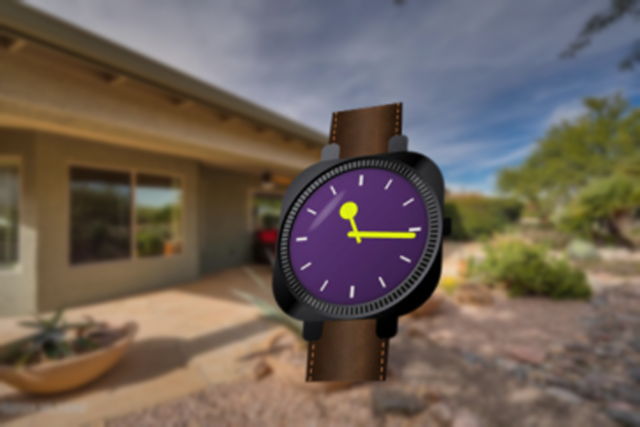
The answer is 11:16
